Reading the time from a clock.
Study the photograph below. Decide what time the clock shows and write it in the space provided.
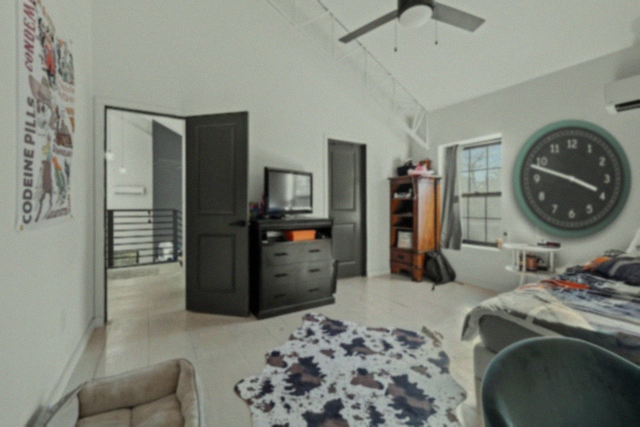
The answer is 3:48
